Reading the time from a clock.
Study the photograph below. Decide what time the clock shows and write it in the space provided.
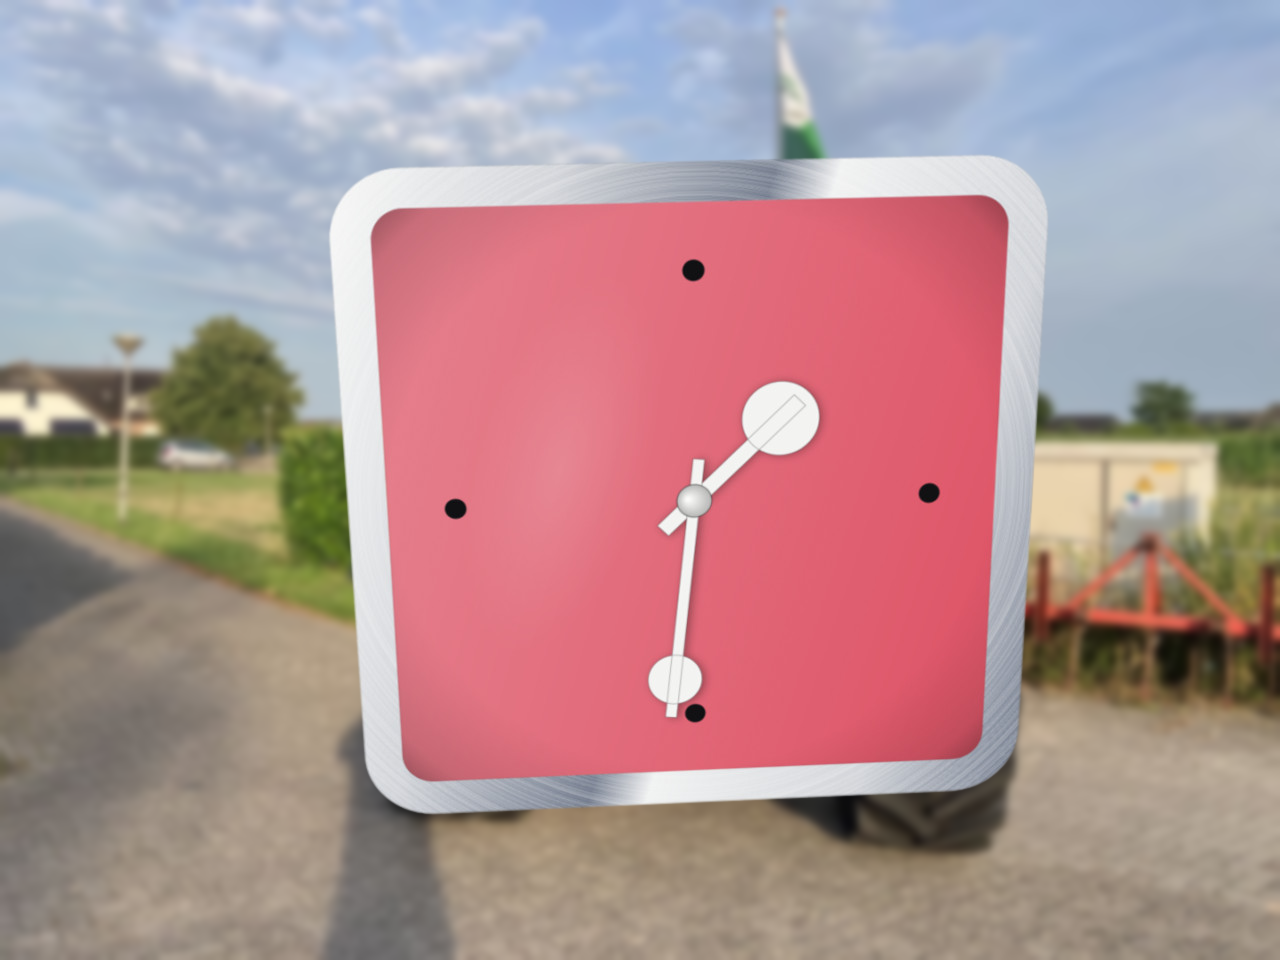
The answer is 1:31
